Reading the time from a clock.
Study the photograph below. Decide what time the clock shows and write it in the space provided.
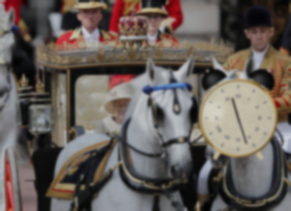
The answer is 11:27
